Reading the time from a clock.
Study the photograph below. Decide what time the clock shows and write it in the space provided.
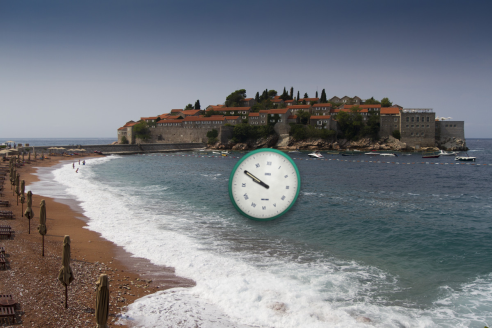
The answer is 9:50
